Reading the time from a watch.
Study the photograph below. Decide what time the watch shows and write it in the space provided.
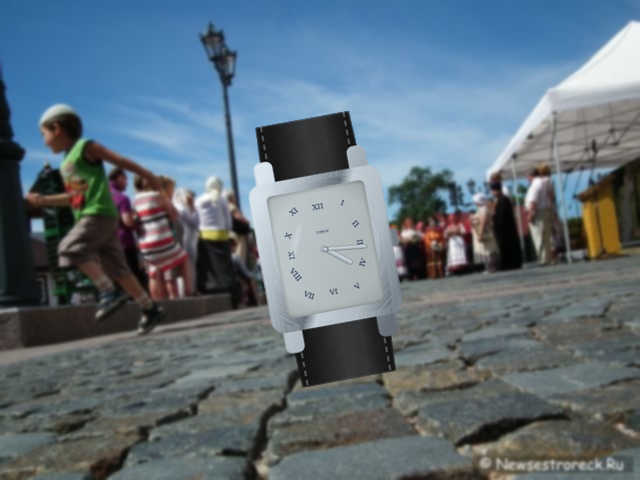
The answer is 4:16
